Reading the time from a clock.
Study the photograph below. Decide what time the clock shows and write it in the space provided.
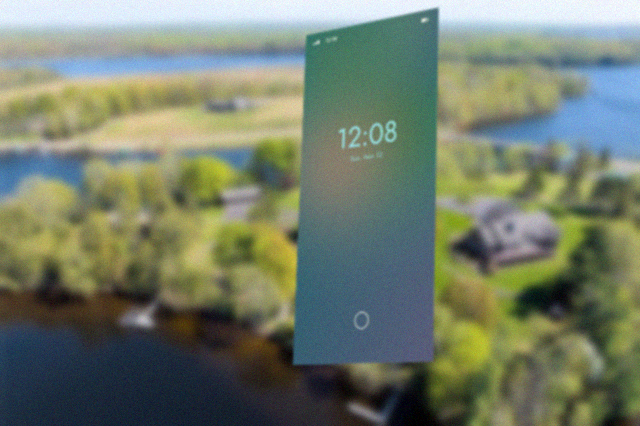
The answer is 12:08
